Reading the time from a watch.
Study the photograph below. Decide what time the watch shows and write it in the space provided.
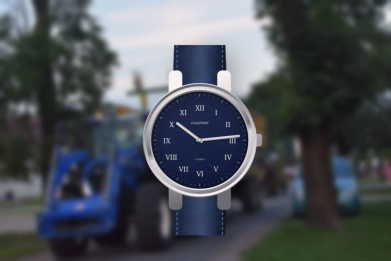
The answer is 10:14
